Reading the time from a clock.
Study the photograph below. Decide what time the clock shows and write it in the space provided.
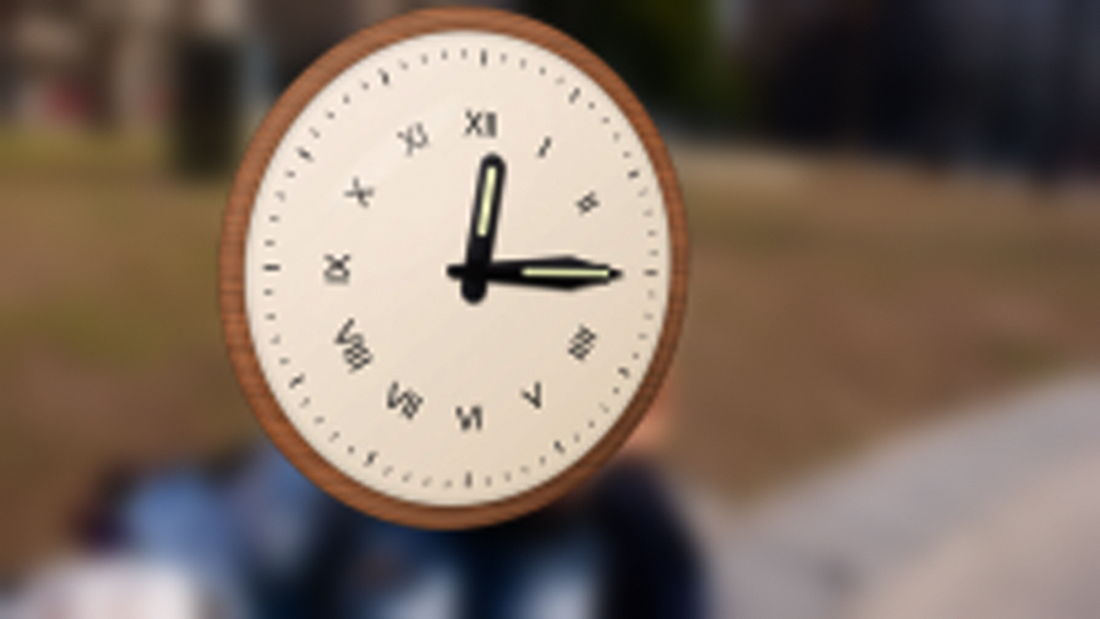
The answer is 12:15
